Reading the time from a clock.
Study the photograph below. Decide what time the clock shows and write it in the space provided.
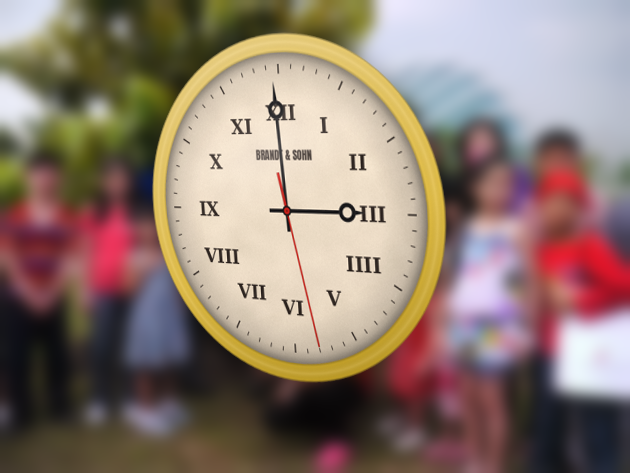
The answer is 2:59:28
